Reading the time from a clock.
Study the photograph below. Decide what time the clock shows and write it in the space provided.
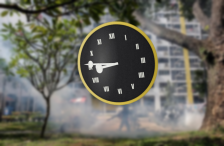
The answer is 8:46
